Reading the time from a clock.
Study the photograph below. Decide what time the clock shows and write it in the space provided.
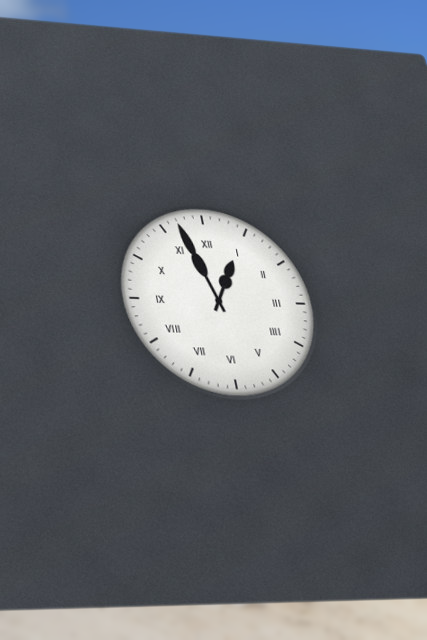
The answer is 12:57
